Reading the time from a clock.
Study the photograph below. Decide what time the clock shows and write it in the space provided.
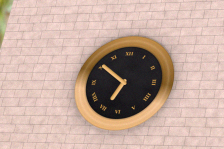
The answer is 6:51
